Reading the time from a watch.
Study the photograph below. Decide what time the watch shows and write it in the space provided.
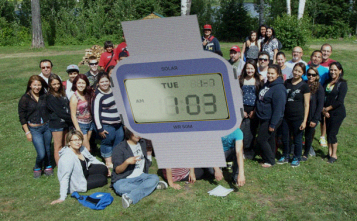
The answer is 1:03
